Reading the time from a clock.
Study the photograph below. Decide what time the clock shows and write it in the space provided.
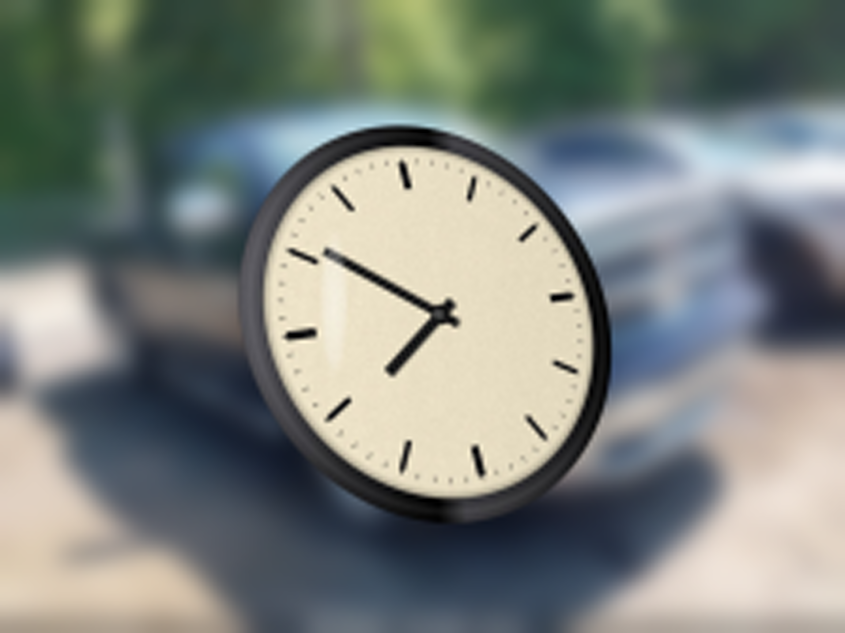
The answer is 7:51
